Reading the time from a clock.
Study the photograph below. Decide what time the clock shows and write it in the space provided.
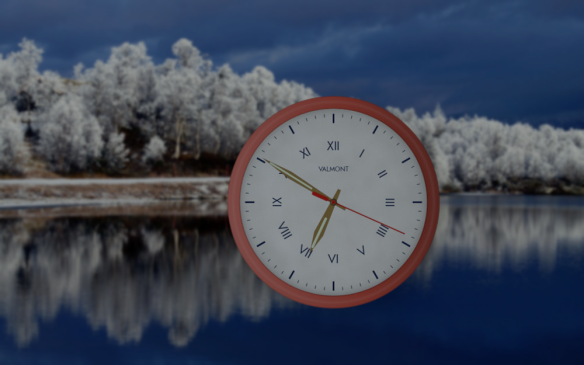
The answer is 6:50:19
